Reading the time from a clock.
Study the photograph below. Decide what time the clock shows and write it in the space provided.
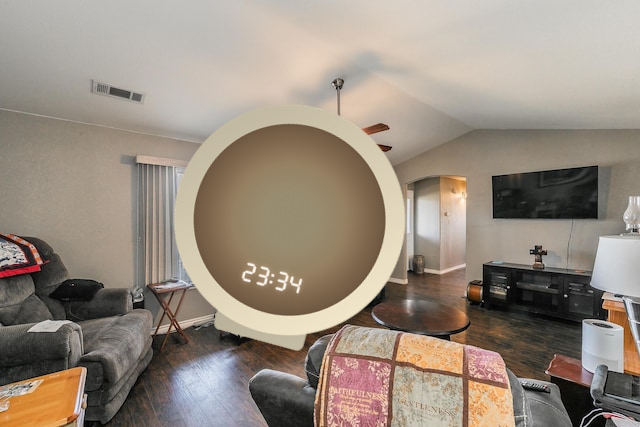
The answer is 23:34
